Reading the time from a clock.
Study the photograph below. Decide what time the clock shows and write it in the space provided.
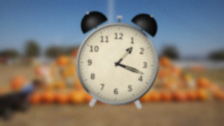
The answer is 1:18
